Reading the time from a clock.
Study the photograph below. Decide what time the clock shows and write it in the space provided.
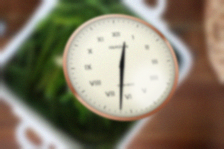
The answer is 12:32
